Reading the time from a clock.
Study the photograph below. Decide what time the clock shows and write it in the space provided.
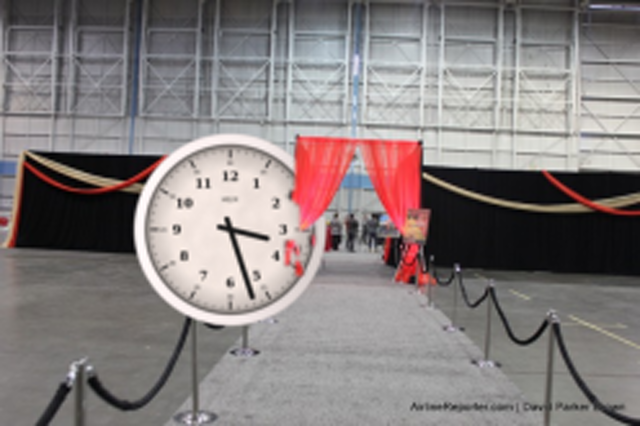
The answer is 3:27
